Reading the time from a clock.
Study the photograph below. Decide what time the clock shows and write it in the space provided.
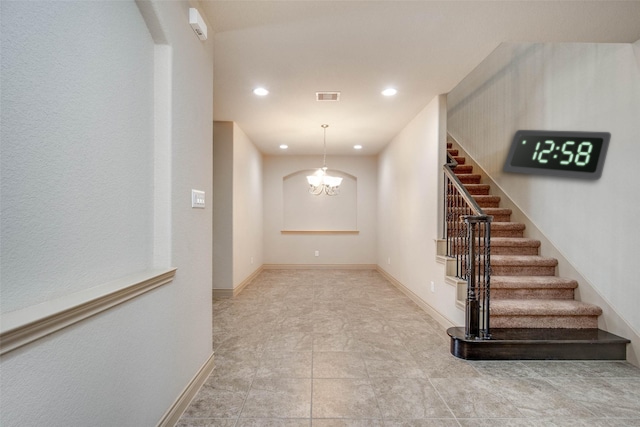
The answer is 12:58
